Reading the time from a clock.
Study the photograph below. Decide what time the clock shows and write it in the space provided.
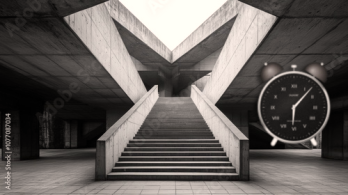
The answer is 6:07
